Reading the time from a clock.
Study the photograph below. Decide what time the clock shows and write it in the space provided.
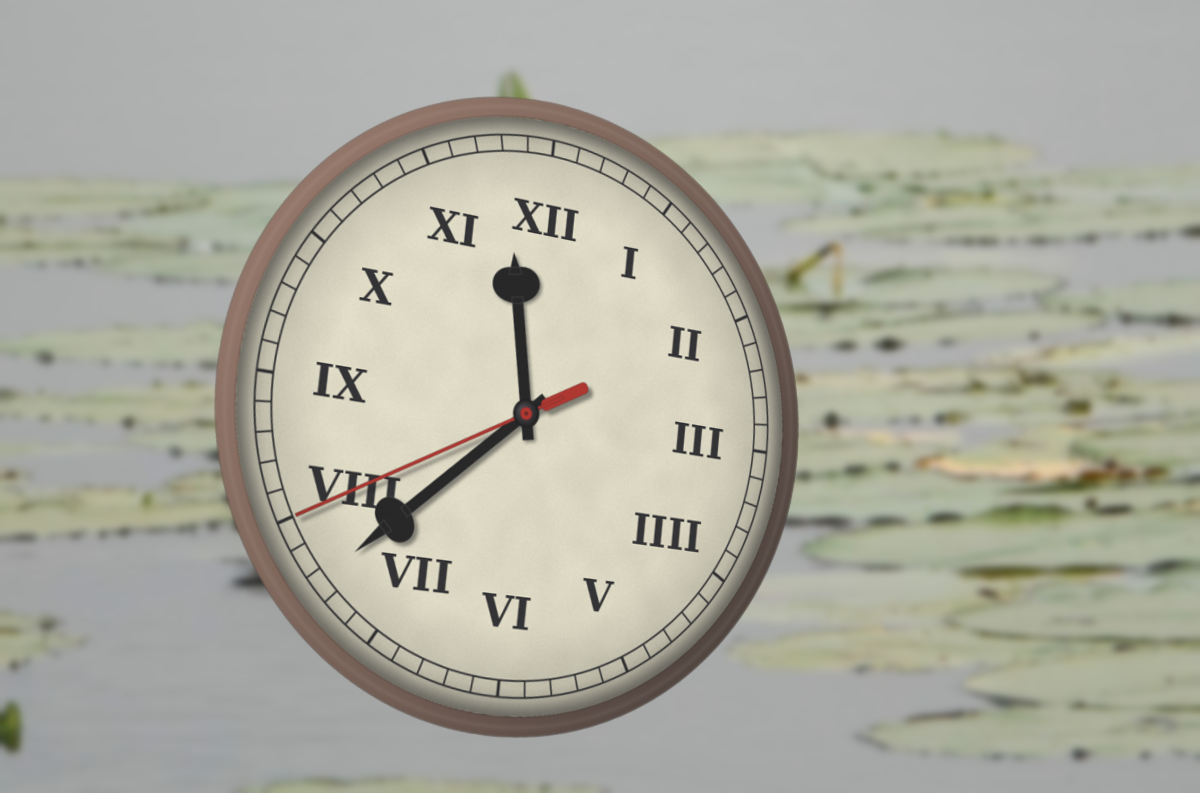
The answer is 11:37:40
